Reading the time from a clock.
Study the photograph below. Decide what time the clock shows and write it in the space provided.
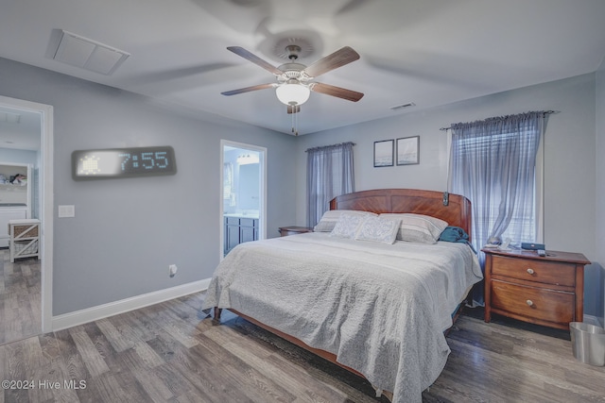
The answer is 7:55
